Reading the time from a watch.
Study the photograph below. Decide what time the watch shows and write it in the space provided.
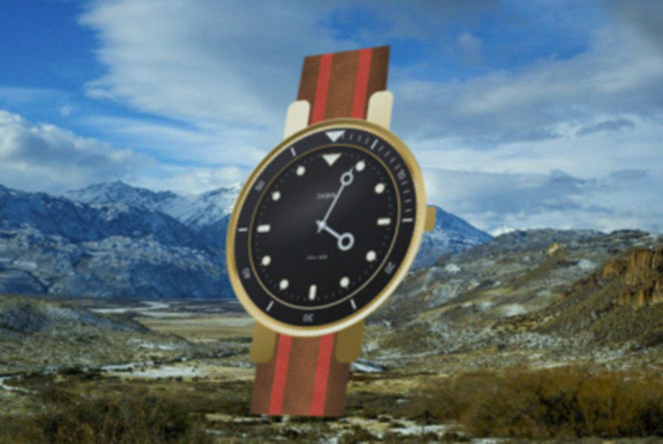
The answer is 4:04
